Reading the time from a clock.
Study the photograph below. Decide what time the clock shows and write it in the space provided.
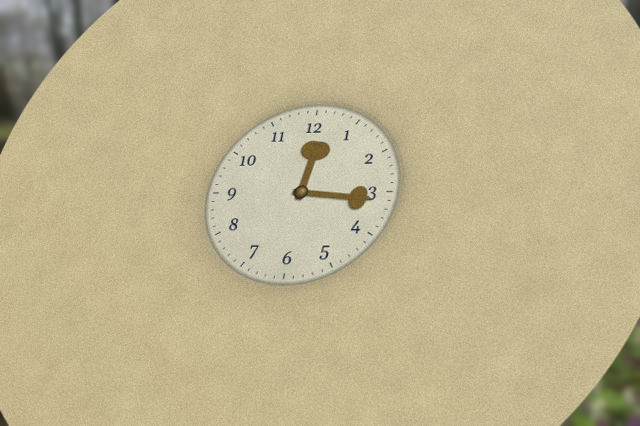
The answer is 12:16
